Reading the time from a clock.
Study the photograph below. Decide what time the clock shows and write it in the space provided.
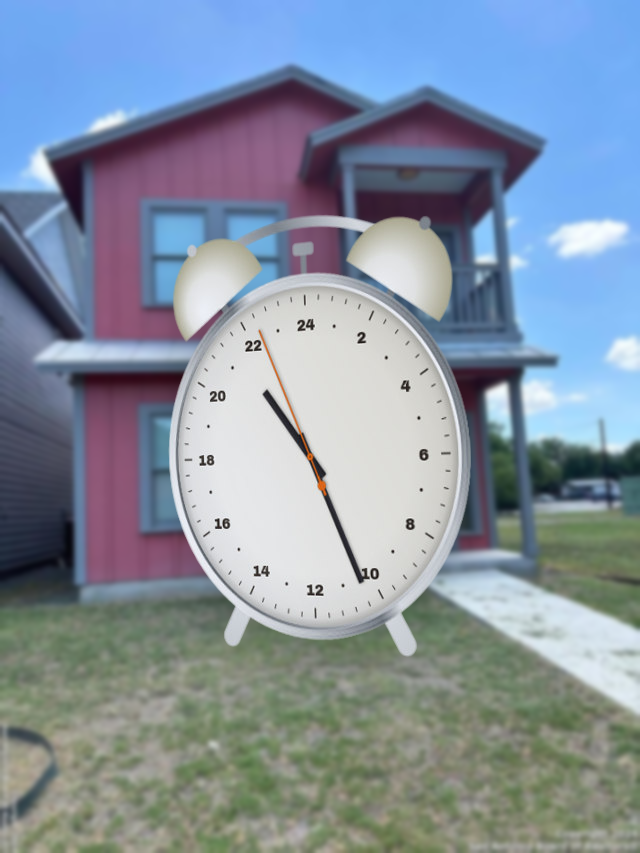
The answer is 21:25:56
